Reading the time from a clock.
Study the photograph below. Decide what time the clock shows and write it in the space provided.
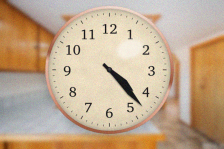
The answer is 4:23
